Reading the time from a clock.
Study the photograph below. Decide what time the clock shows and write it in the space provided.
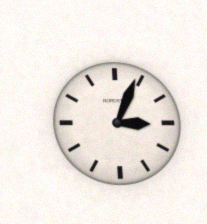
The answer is 3:04
